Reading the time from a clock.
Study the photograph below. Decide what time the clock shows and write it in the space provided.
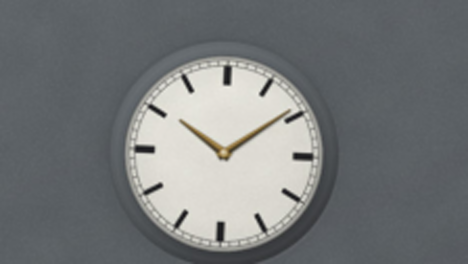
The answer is 10:09
